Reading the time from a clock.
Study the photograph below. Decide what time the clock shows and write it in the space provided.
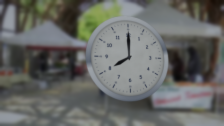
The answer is 8:00
